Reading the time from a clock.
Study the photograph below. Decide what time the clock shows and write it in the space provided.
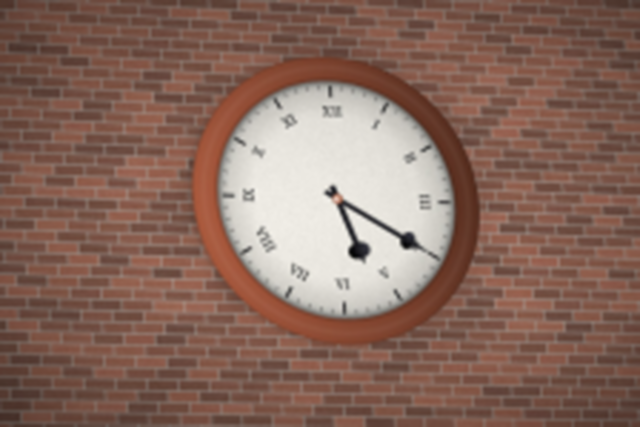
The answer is 5:20
